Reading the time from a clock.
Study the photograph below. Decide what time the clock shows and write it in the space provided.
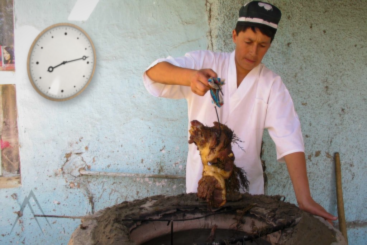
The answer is 8:13
